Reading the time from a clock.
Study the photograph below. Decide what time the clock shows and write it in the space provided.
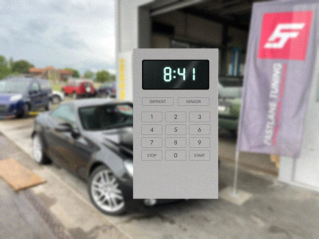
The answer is 8:41
